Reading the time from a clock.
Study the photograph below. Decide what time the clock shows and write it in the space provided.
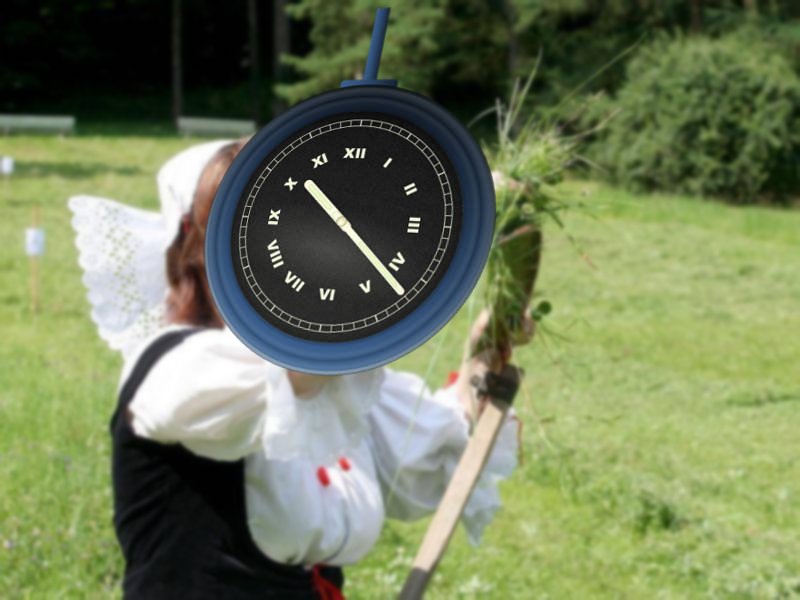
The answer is 10:22
